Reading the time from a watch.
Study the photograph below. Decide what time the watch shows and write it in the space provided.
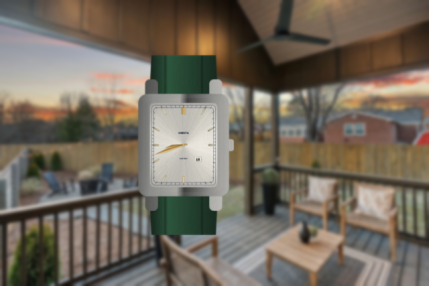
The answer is 8:42
